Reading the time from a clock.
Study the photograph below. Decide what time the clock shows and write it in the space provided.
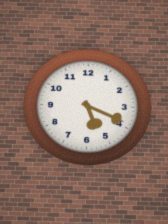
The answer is 5:19
